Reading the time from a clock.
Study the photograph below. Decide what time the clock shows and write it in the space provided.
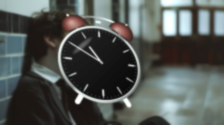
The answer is 10:50
